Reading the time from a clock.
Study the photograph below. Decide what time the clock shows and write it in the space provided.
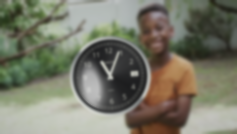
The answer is 11:04
